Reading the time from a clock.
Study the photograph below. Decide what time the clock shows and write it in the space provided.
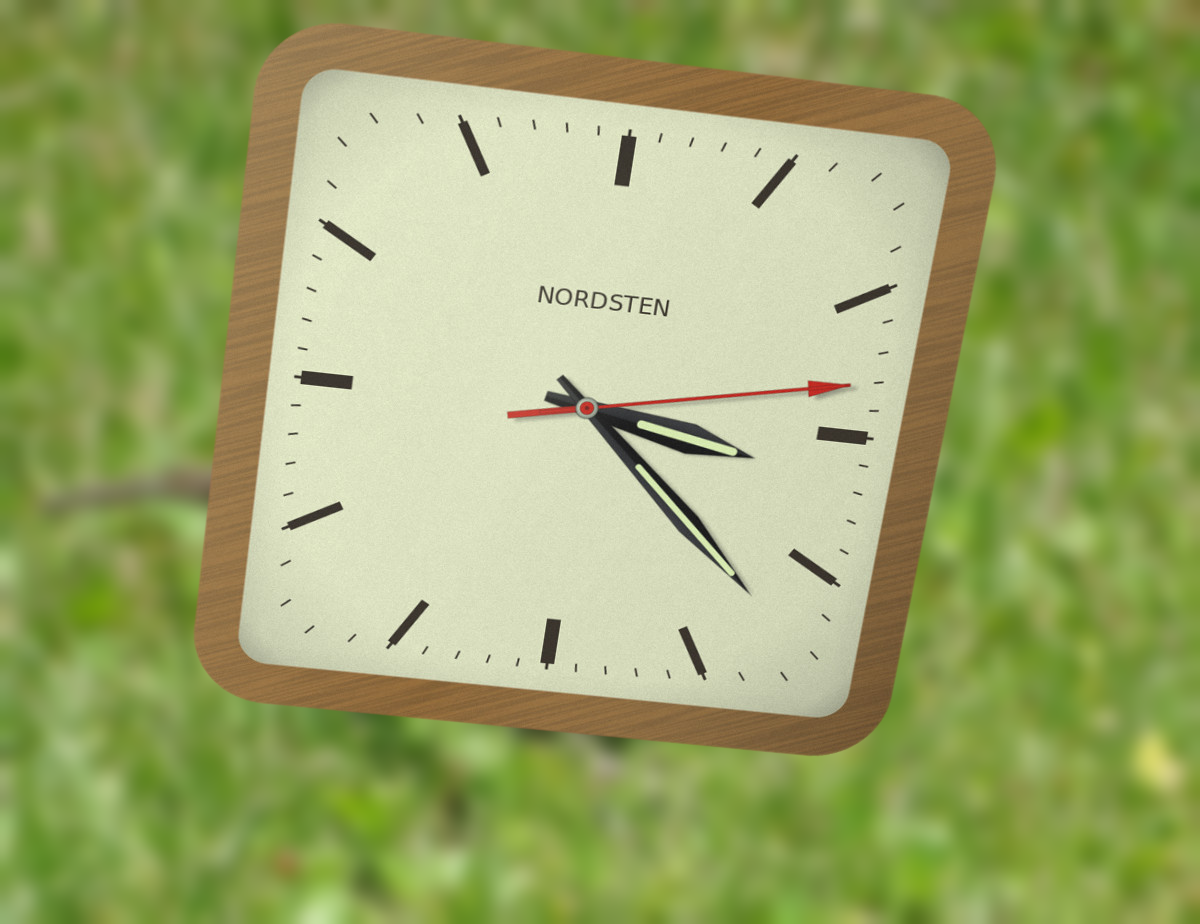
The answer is 3:22:13
